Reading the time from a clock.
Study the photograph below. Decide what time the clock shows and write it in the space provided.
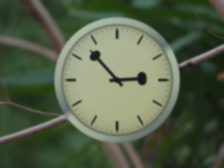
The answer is 2:53
